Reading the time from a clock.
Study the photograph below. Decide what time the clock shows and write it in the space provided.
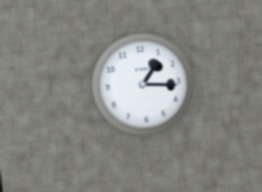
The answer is 1:16
